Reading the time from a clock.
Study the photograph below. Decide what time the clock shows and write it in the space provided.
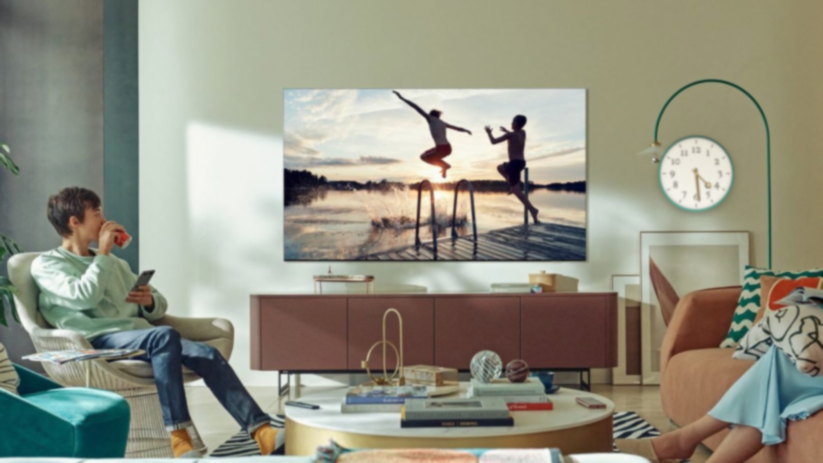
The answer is 4:29
